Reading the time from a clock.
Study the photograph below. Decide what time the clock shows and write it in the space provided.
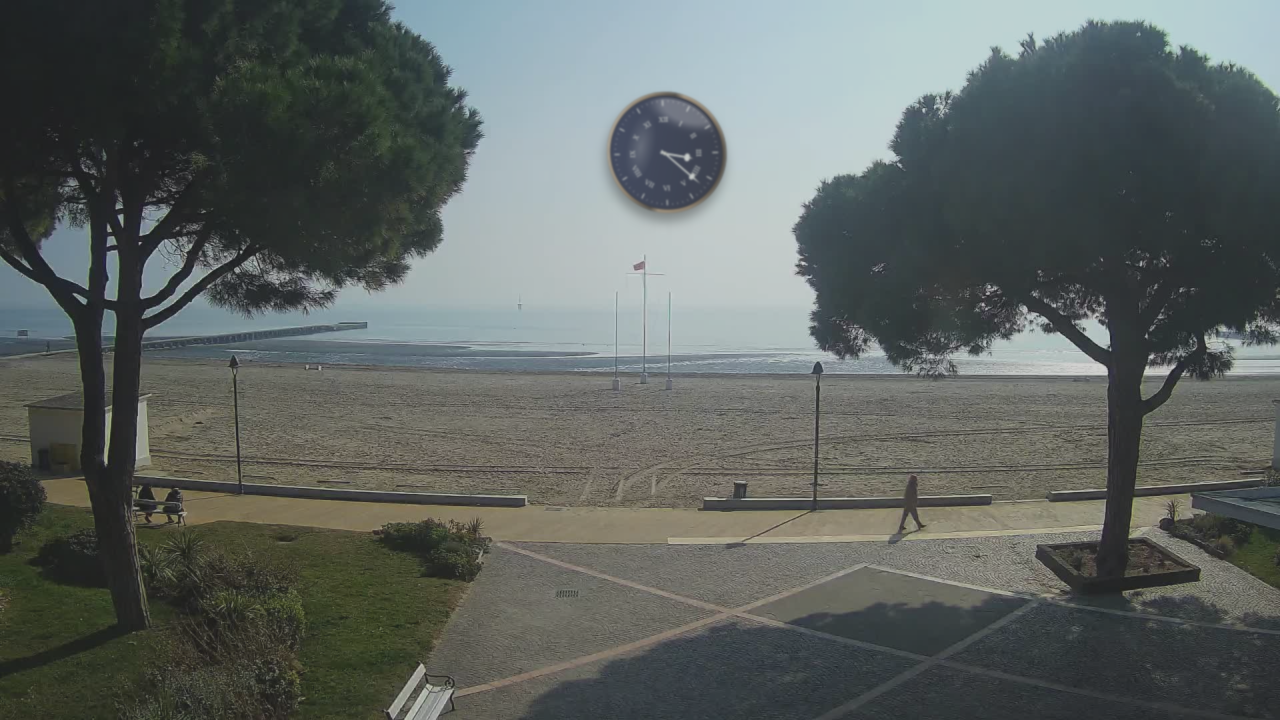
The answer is 3:22
